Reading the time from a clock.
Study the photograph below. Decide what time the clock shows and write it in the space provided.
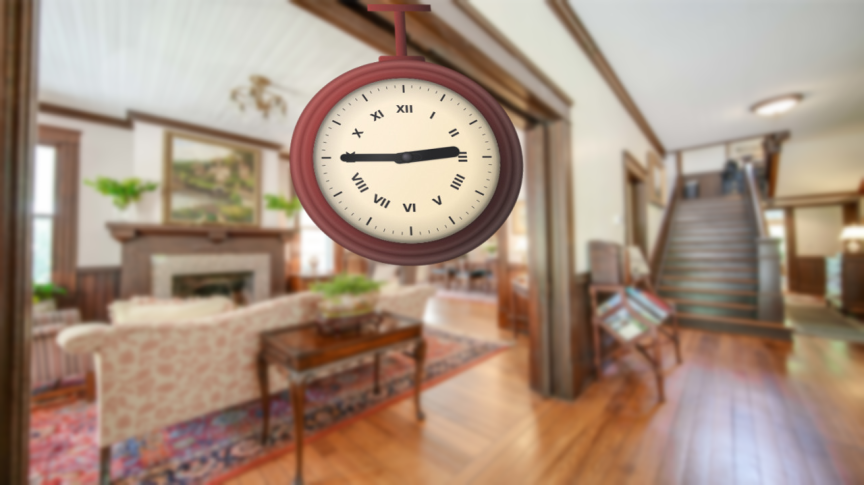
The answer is 2:45
